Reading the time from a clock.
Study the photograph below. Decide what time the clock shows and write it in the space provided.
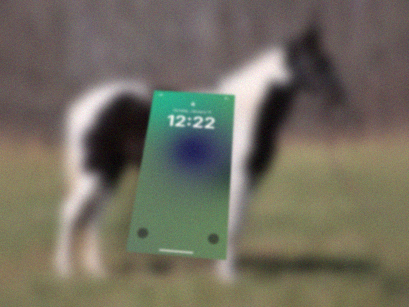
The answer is 12:22
